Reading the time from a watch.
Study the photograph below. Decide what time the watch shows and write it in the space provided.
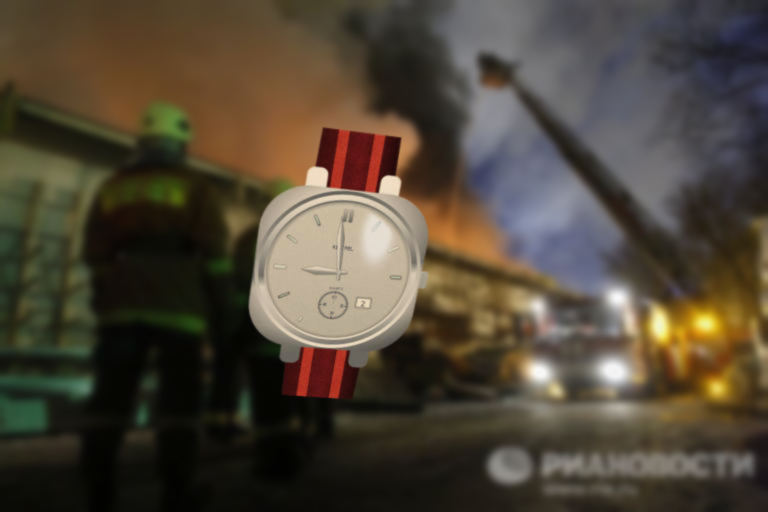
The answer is 8:59
